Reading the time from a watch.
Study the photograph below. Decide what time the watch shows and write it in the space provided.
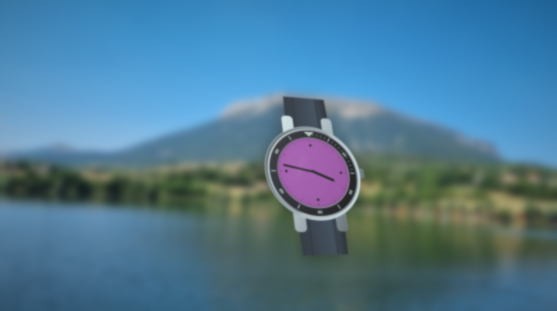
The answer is 3:47
